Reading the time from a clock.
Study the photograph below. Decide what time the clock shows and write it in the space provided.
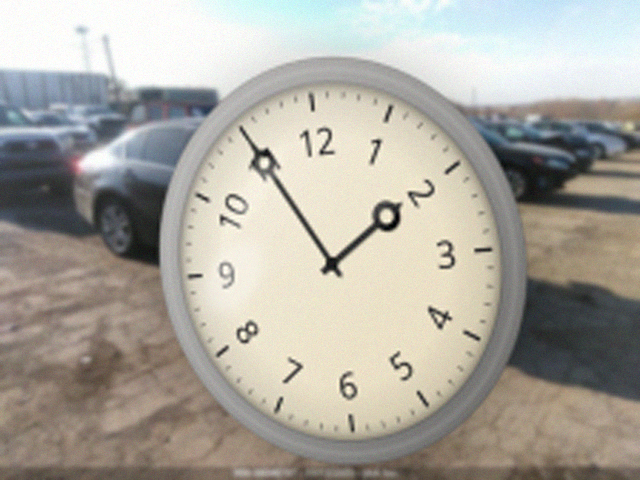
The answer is 1:55
